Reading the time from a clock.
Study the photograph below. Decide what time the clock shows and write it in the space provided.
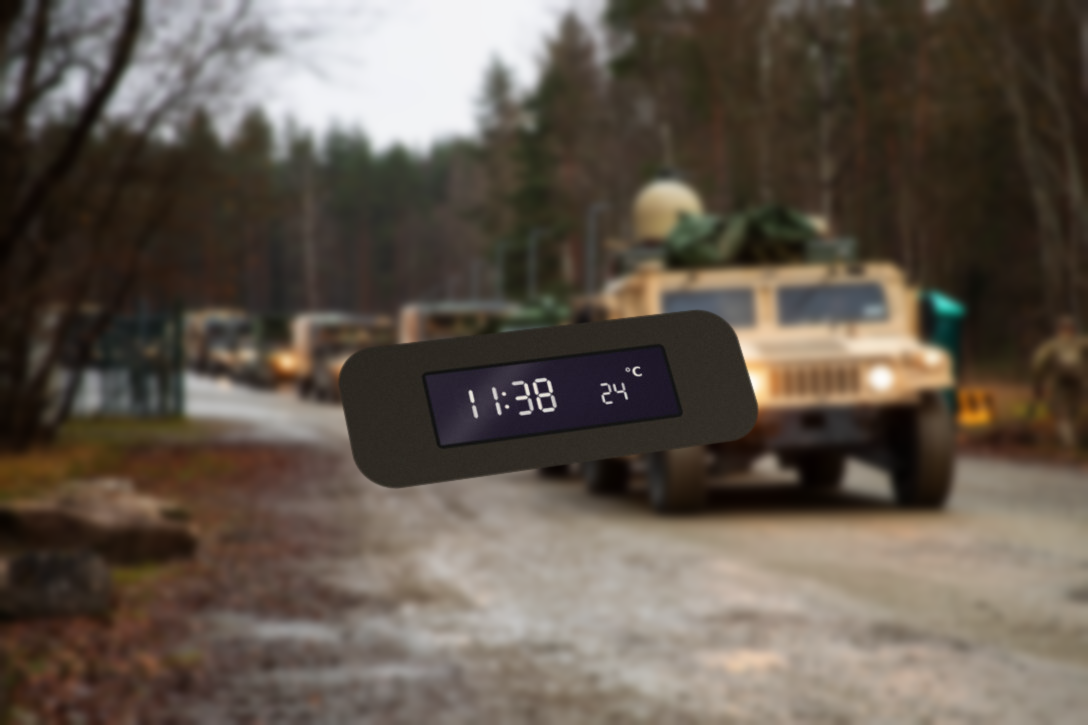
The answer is 11:38
